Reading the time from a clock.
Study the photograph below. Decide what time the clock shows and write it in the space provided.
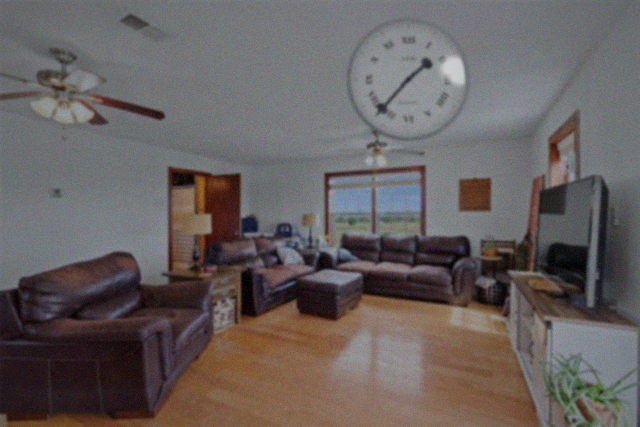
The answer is 1:37
